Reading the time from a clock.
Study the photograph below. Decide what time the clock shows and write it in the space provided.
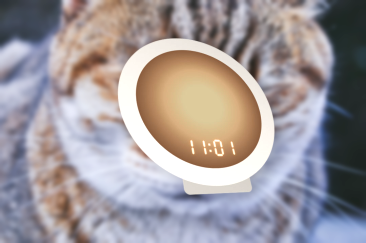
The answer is 11:01
